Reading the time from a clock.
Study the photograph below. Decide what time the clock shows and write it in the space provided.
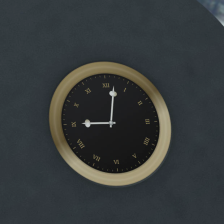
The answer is 9:02
